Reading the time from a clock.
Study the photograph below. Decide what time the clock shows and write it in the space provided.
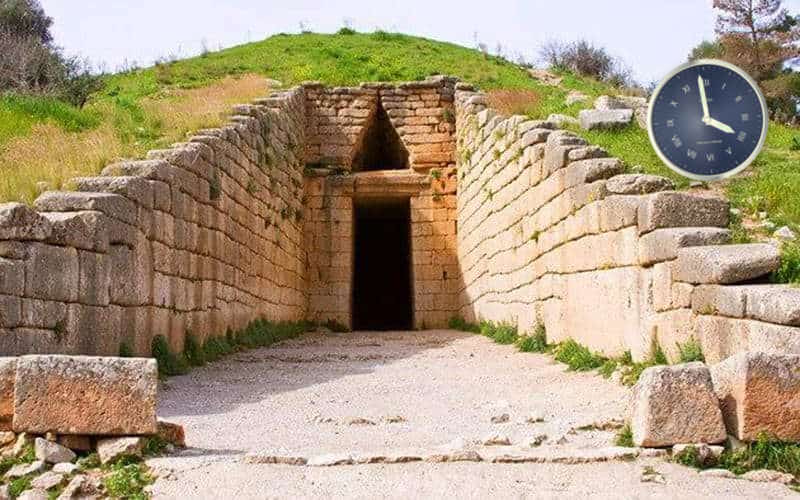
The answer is 3:59
